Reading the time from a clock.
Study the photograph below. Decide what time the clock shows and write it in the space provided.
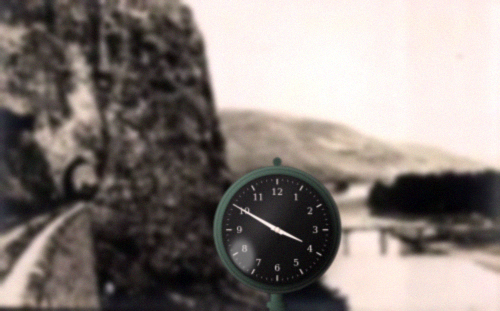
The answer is 3:50
